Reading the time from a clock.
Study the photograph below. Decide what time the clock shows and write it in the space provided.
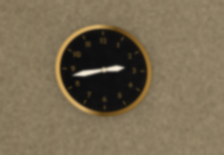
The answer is 2:43
